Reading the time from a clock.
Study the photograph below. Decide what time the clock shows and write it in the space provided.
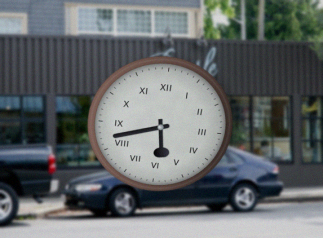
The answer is 5:42
